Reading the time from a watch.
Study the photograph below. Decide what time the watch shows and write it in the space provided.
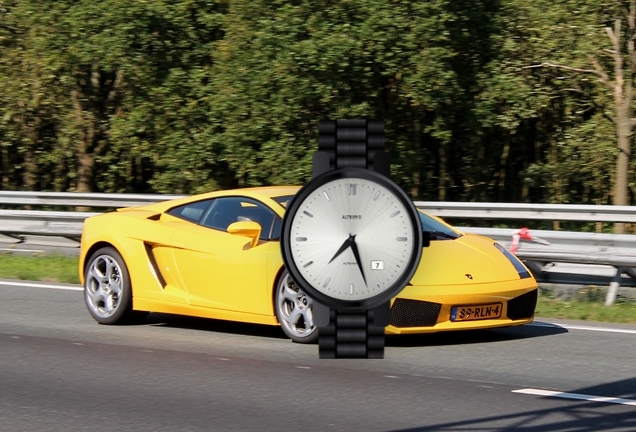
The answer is 7:27
